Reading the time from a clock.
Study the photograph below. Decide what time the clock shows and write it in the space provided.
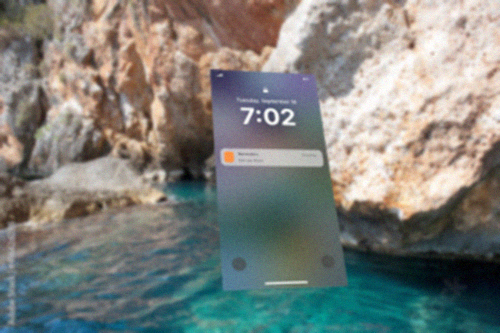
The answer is 7:02
